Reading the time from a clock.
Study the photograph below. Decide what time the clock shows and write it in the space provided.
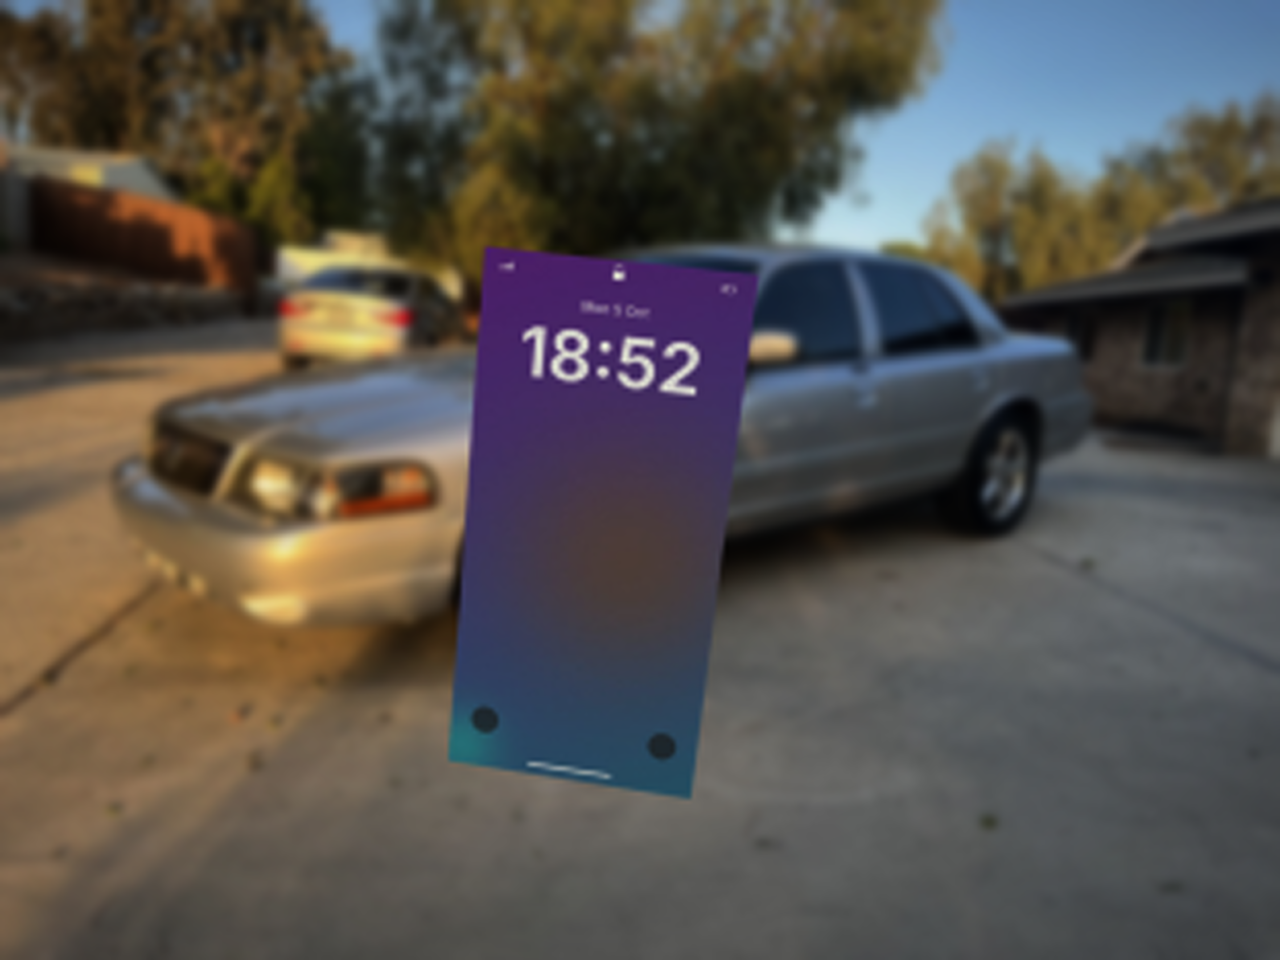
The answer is 18:52
